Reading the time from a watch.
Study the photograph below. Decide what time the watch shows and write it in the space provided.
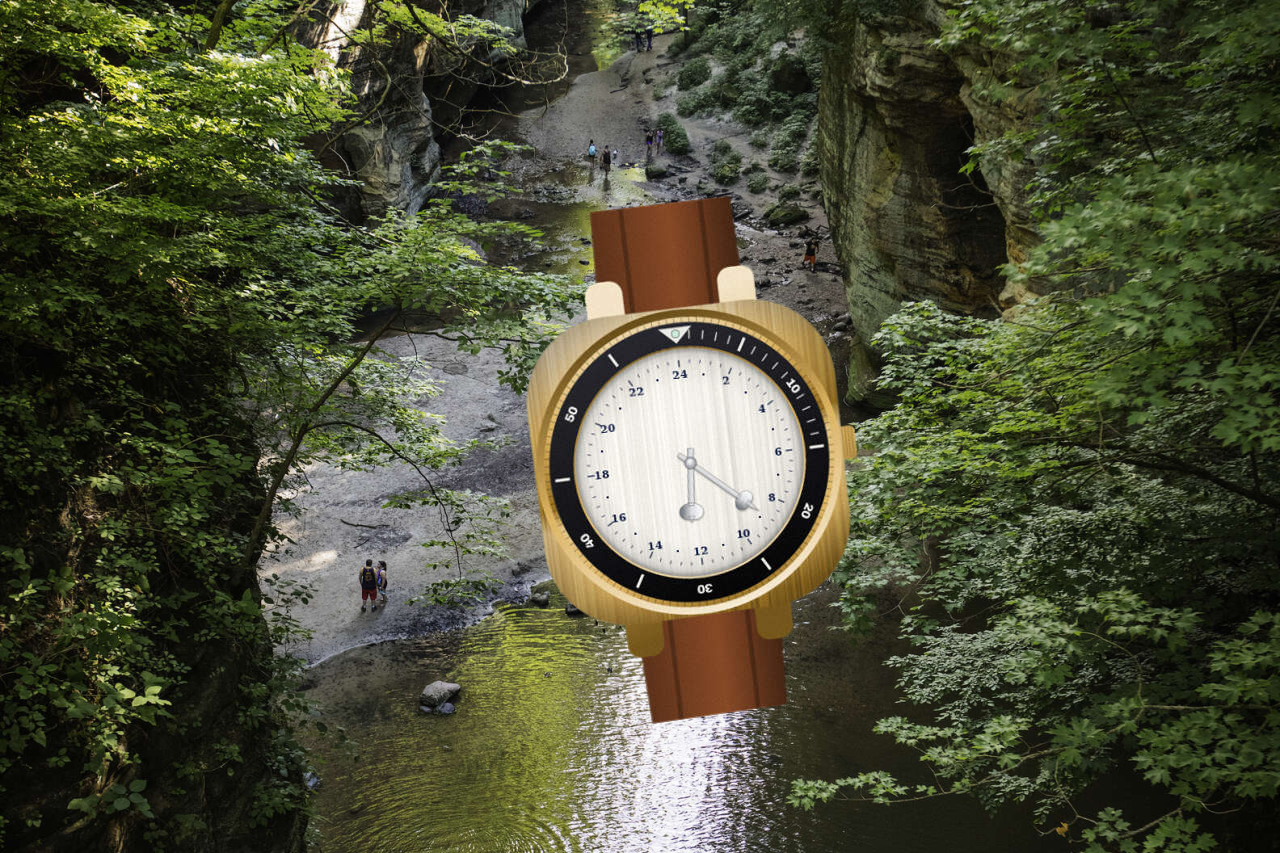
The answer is 12:22
